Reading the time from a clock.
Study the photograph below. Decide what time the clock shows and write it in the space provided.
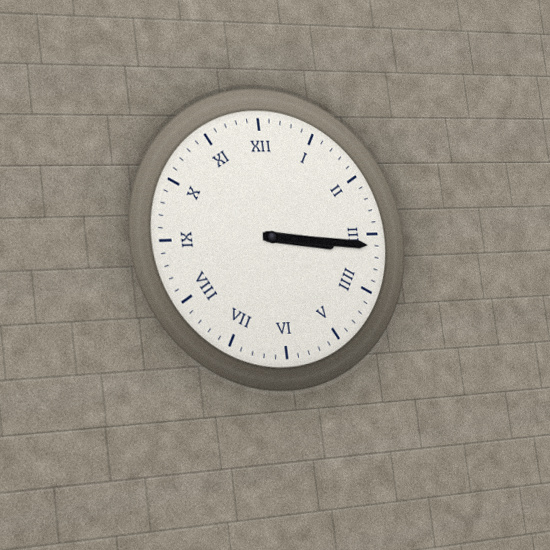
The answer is 3:16
